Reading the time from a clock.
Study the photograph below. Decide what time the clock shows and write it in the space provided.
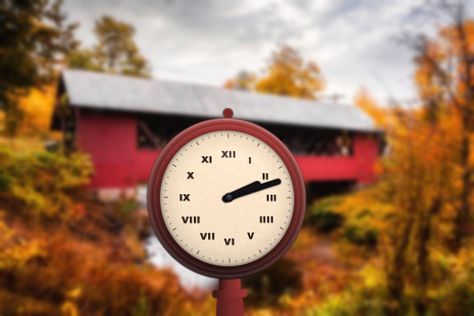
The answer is 2:12
